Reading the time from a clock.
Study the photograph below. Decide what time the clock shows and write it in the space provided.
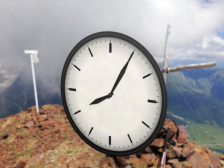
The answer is 8:05
